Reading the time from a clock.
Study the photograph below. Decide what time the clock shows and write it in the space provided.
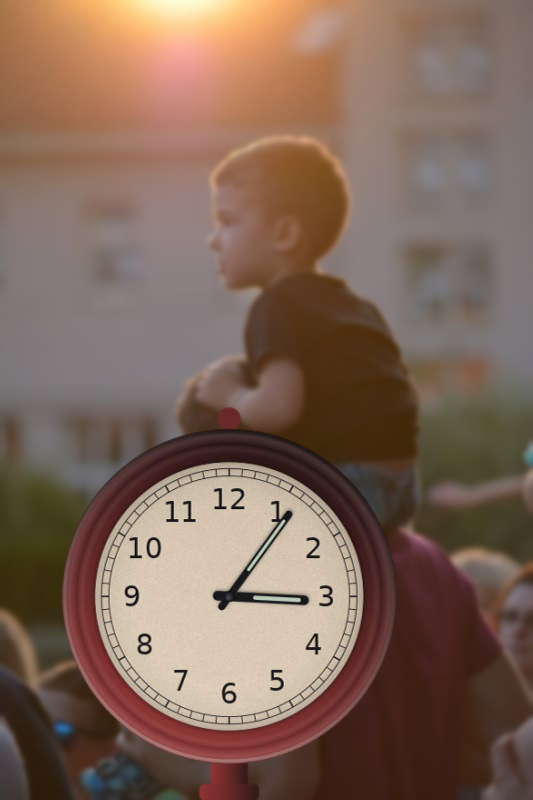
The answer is 3:06
